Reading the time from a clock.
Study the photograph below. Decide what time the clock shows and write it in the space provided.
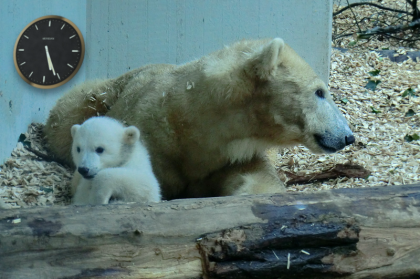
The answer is 5:26
